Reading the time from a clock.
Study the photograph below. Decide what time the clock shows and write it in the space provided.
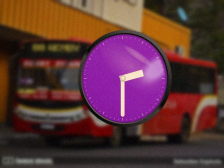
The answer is 2:30
